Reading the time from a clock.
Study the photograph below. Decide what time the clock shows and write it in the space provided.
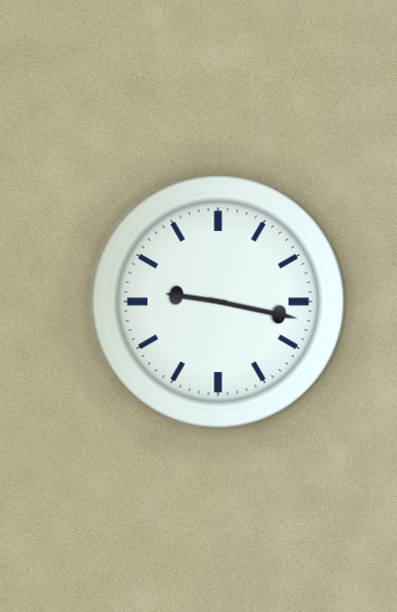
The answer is 9:17
